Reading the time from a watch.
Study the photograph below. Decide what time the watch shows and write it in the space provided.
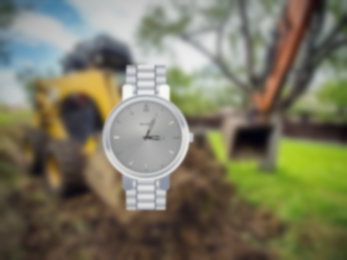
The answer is 3:04
